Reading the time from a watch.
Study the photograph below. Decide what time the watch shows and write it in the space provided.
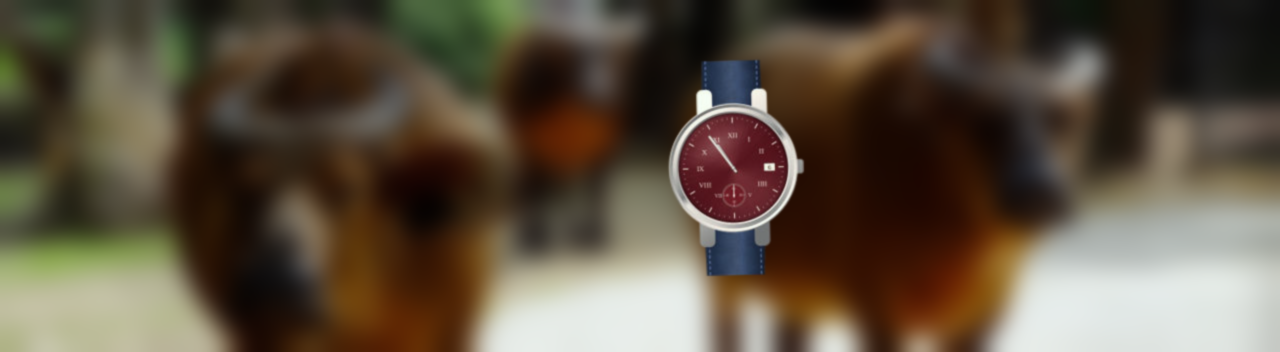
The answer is 10:54
